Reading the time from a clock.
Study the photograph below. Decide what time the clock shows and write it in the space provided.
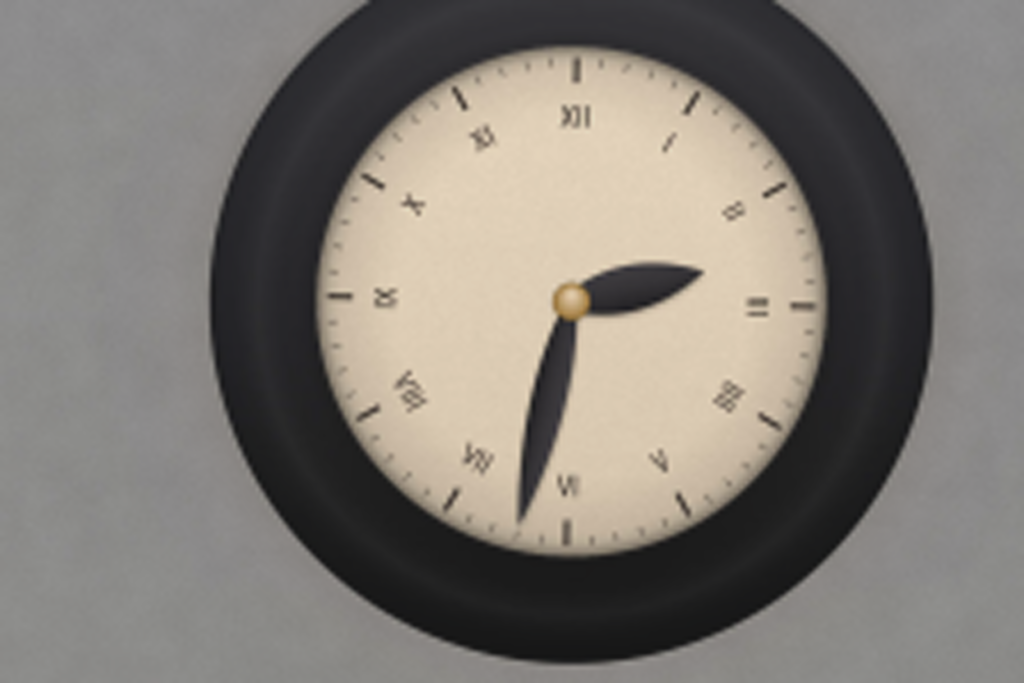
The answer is 2:32
